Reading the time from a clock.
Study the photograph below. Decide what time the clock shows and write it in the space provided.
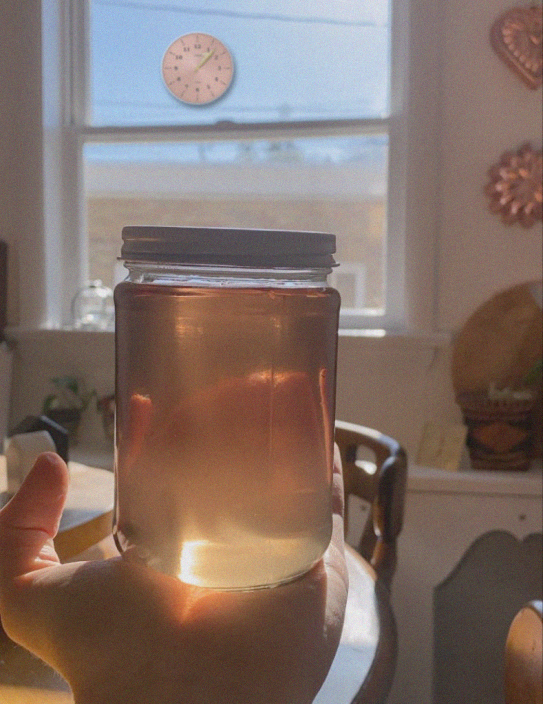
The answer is 1:07
